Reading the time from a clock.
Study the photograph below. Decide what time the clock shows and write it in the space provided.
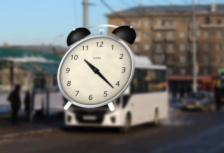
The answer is 10:22
